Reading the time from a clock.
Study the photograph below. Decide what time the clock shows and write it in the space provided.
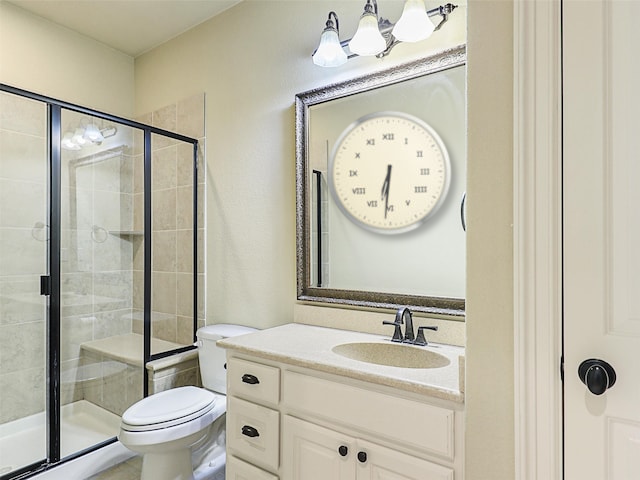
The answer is 6:31
